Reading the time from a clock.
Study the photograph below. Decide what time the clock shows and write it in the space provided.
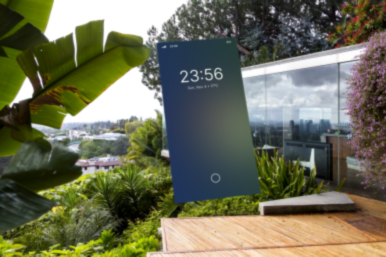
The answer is 23:56
